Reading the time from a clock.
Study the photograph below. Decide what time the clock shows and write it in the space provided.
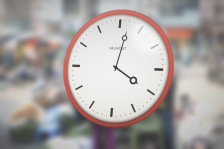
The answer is 4:02
